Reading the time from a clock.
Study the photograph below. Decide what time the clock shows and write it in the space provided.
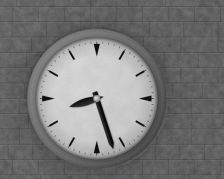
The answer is 8:27
